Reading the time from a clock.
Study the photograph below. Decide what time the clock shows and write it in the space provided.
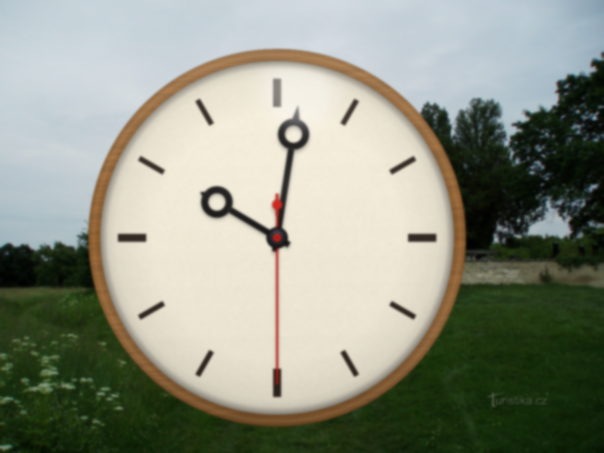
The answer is 10:01:30
